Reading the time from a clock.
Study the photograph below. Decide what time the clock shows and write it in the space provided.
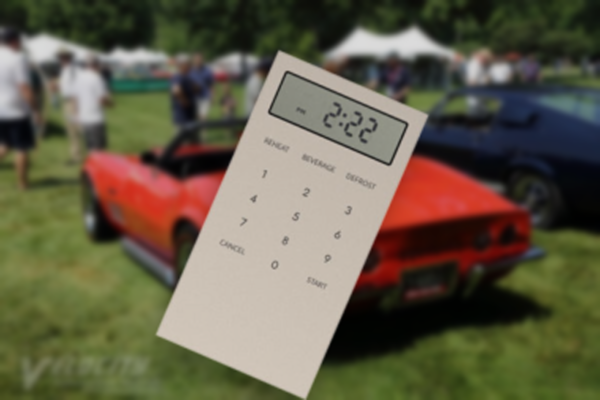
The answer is 2:22
